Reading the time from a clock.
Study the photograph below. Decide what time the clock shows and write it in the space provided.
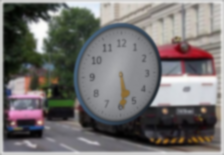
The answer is 5:29
